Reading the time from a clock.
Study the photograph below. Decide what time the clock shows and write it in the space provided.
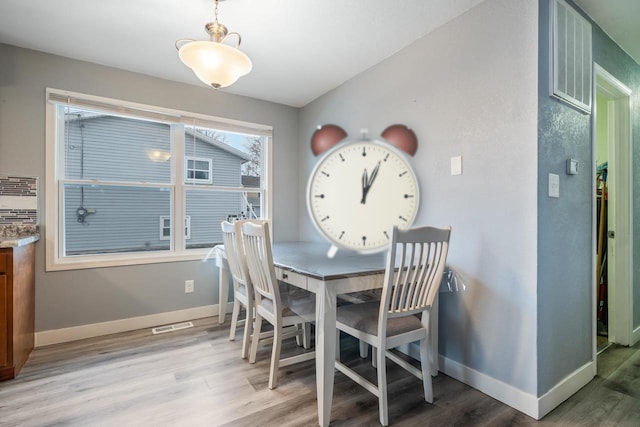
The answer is 12:04
